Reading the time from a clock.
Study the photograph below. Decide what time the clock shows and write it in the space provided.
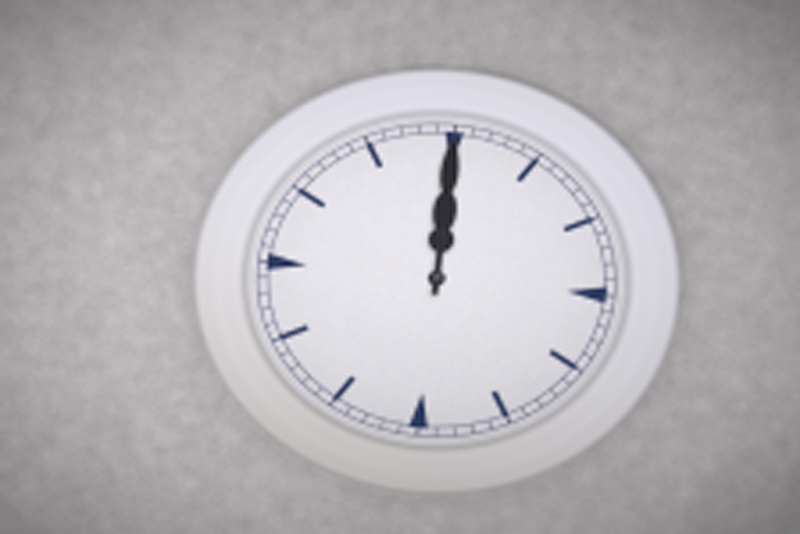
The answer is 12:00
